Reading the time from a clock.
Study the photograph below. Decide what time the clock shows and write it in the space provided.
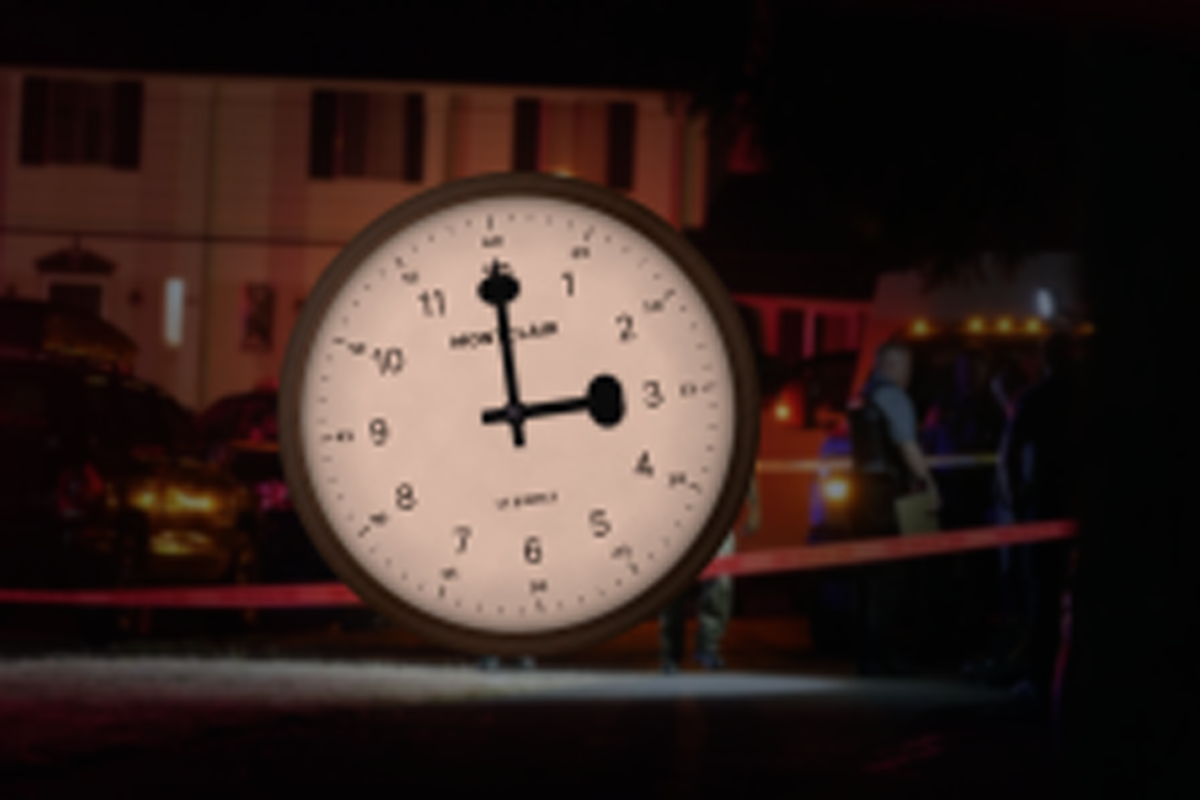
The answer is 3:00
